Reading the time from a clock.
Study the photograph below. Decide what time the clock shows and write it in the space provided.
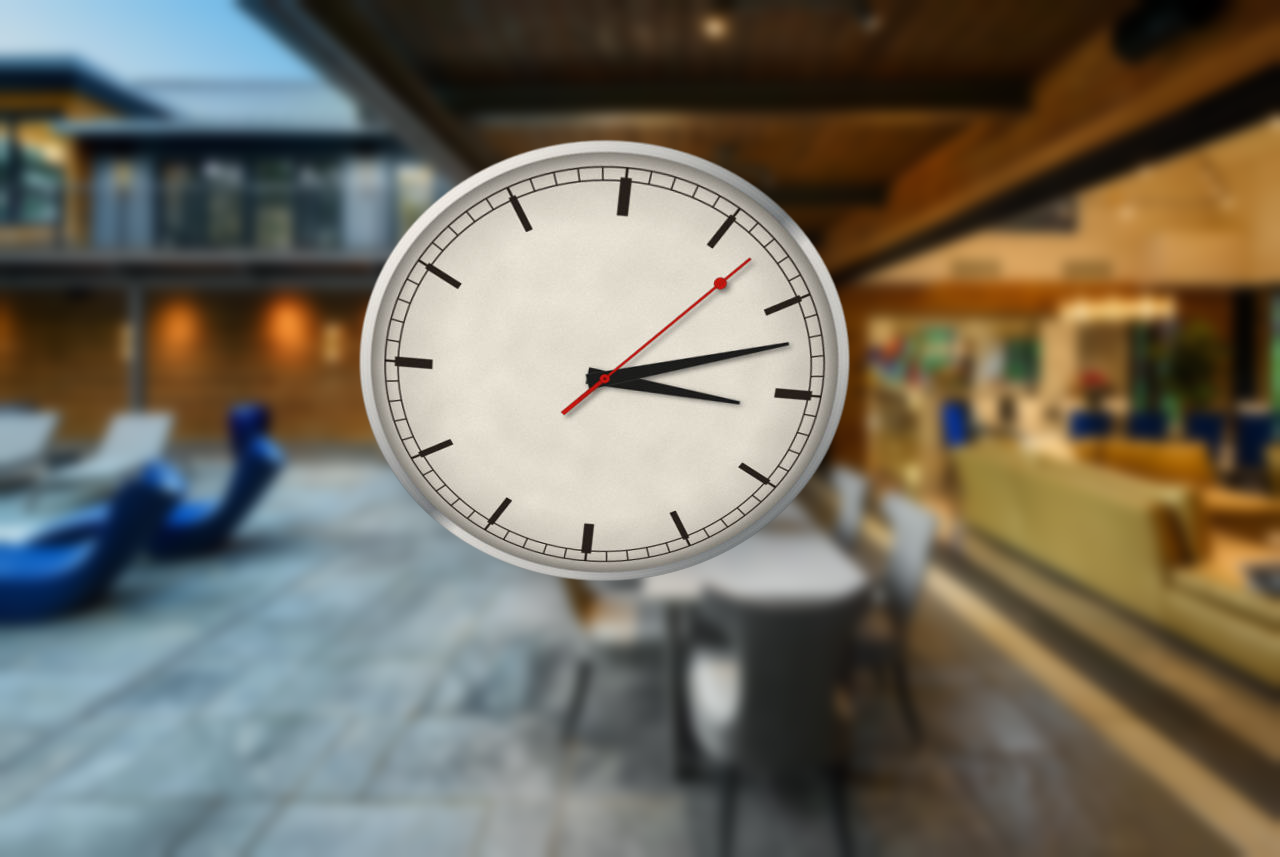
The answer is 3:12:07
